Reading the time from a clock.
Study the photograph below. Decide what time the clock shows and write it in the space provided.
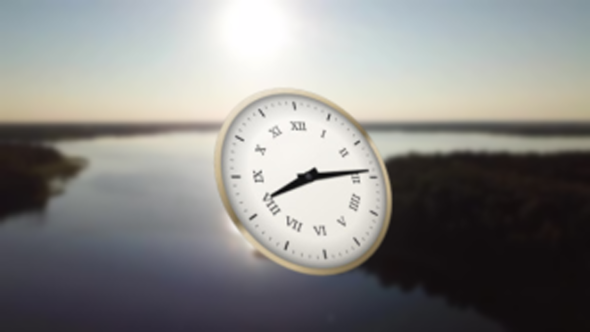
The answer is 8:14
